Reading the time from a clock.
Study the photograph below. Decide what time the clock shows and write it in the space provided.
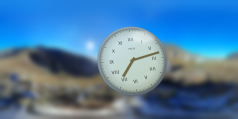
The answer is 7:13
